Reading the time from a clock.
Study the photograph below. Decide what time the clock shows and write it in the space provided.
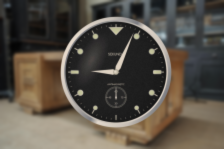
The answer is 9:04
